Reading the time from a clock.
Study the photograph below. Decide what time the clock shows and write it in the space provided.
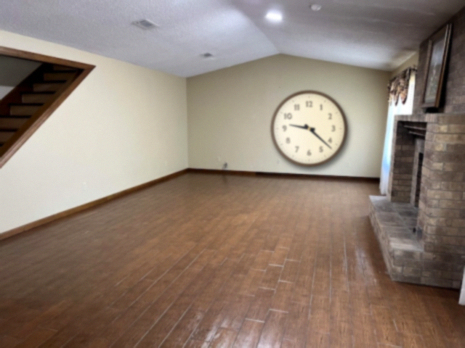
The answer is 9:22
